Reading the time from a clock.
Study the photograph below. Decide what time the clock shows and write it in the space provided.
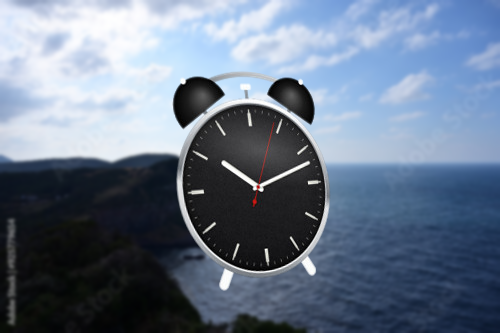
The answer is 10:12:04
